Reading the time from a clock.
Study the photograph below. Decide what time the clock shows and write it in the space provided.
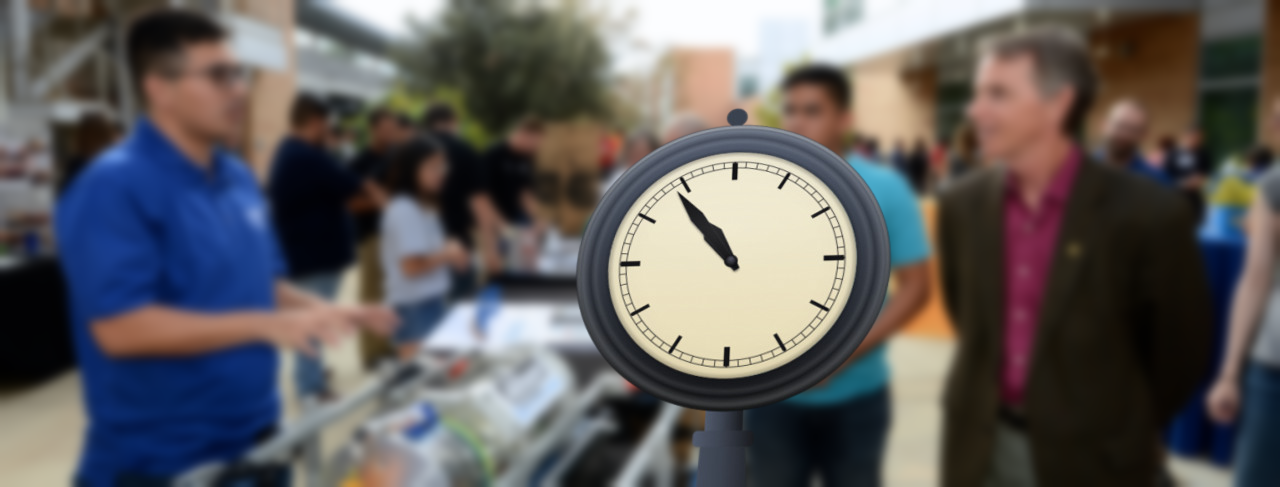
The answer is 10:54
